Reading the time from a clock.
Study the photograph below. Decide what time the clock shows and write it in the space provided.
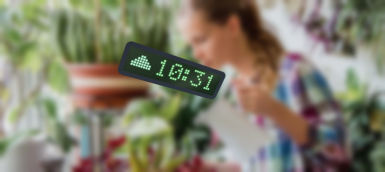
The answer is 10:31
